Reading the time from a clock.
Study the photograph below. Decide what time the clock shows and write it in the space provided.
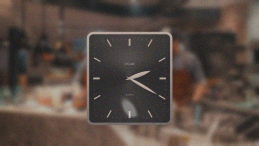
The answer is 2:20
